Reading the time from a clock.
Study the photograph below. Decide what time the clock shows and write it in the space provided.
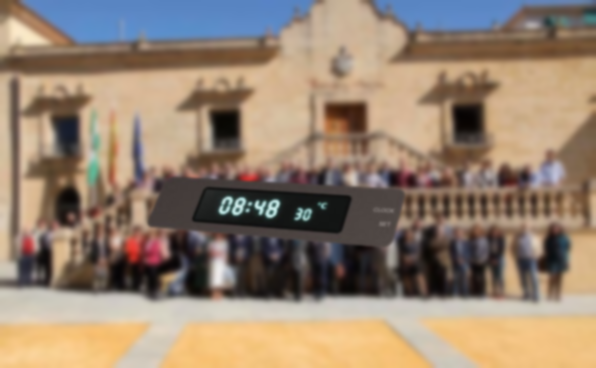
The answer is 8:48
